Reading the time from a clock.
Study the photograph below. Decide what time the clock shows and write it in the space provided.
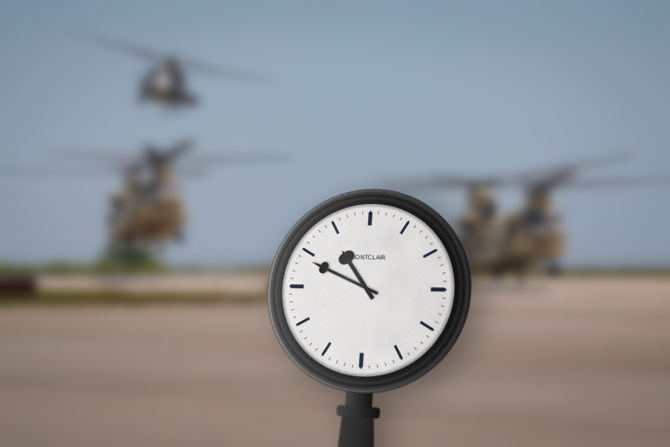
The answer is 10:49
